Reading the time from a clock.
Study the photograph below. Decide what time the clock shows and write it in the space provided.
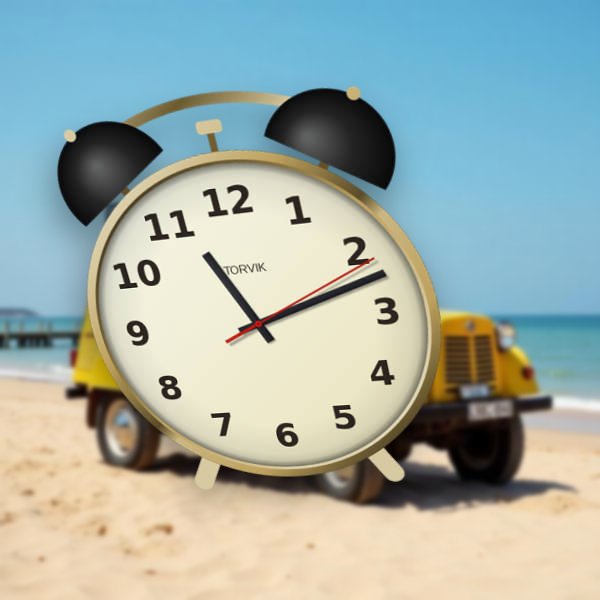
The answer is 11:12:11
